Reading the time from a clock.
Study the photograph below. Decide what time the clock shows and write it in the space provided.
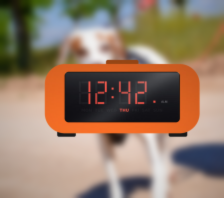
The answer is 12:42
